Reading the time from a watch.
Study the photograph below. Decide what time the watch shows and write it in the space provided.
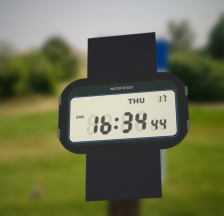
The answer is 16:34:44
